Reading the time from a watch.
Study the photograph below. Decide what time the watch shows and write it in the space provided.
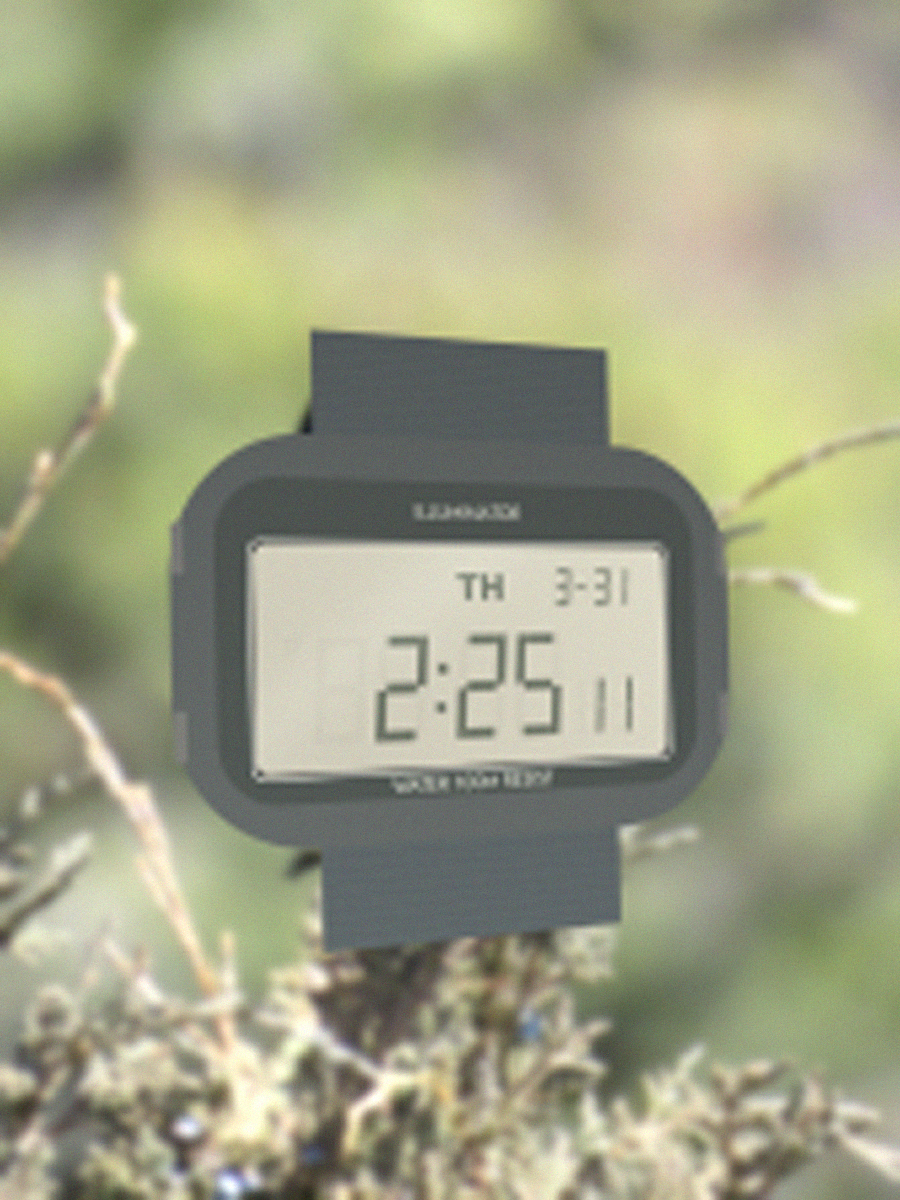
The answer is 2:25:11
